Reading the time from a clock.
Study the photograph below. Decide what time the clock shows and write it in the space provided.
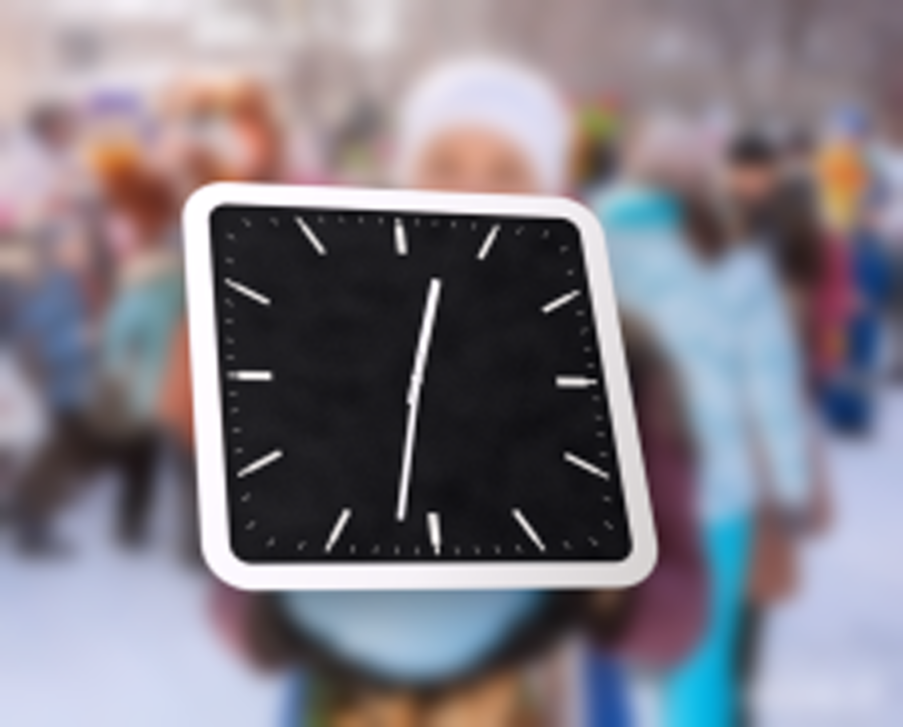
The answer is 12:32
